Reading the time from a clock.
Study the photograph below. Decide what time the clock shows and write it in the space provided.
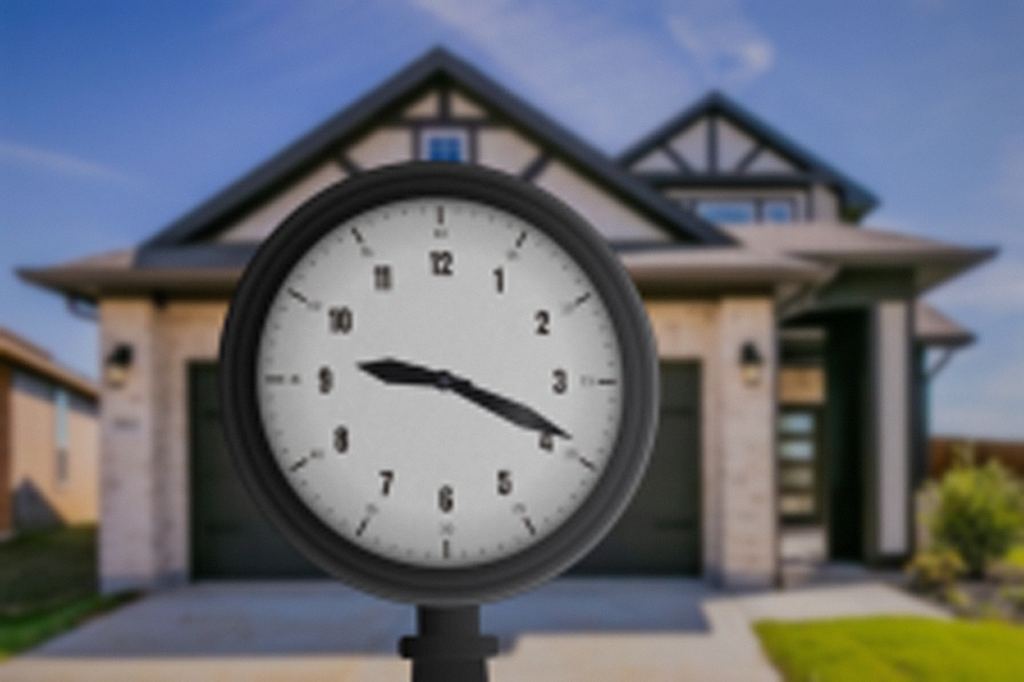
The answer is 9:19
